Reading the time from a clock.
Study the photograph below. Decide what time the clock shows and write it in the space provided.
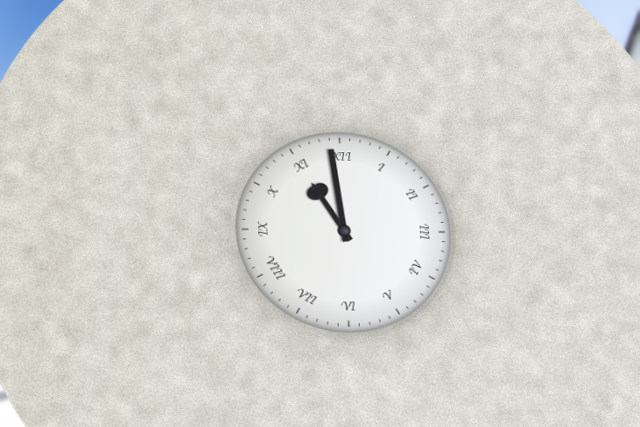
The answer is 10:59
